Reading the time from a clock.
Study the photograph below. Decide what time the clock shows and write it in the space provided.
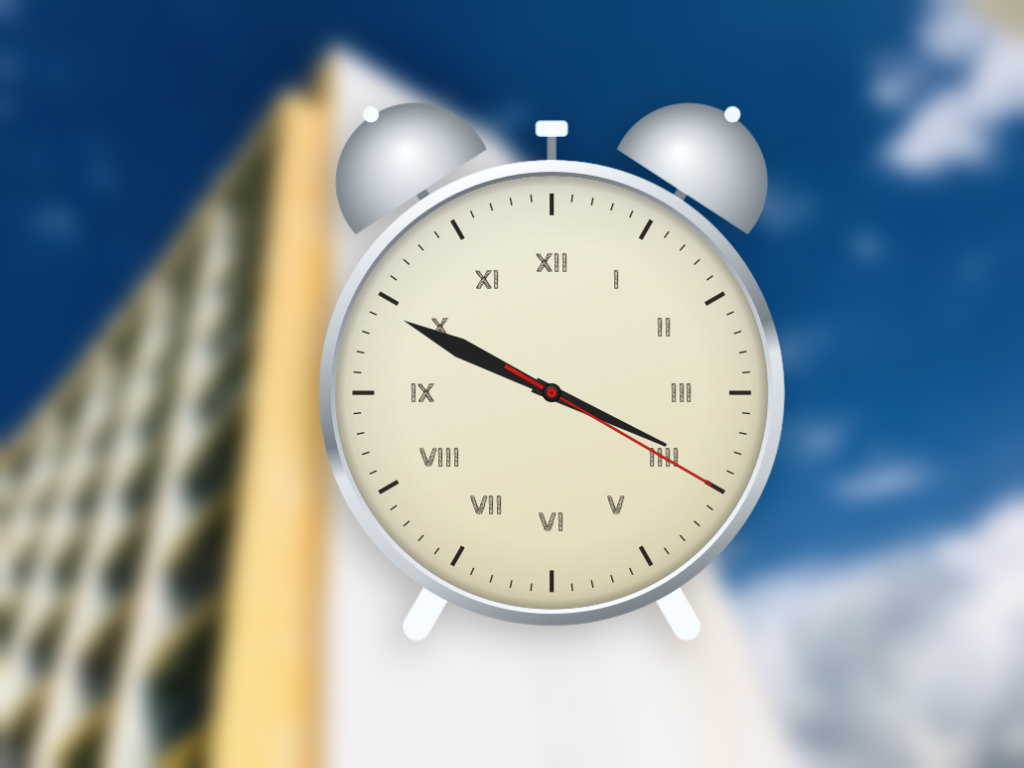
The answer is 3:49:20
